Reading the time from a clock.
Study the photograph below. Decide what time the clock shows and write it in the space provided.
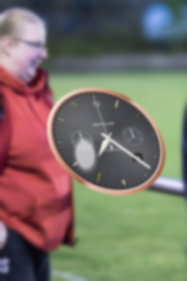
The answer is 7:23
